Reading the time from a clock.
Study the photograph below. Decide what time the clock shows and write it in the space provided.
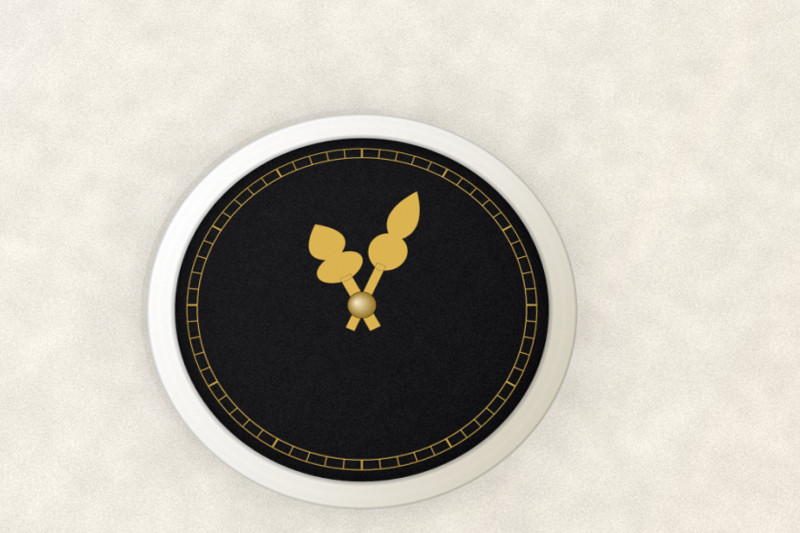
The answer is 11:04
